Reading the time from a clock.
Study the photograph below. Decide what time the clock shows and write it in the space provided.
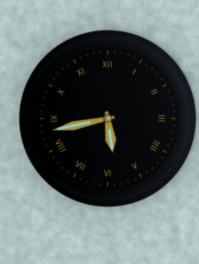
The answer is 5:43
